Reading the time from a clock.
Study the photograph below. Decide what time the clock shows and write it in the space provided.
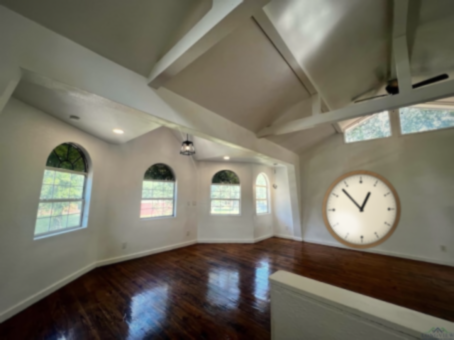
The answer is 12:53
